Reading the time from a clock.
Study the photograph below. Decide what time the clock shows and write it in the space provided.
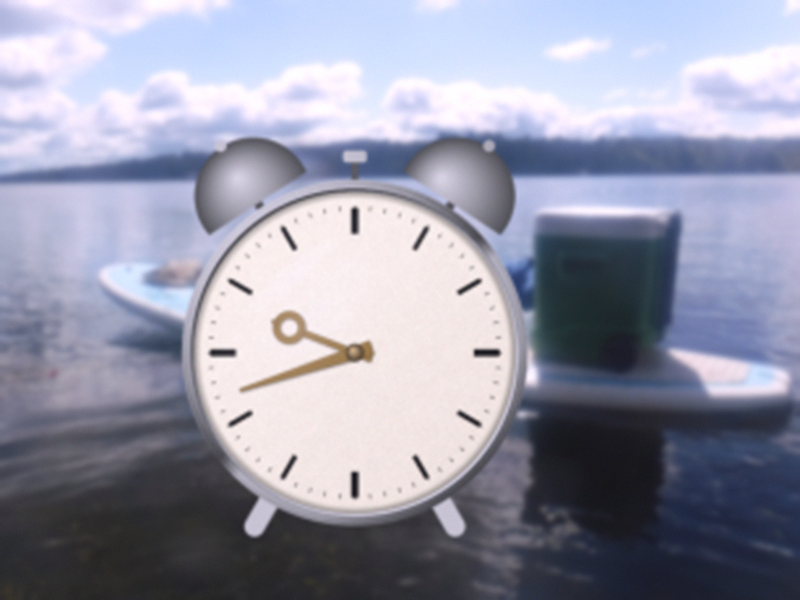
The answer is 9:42
